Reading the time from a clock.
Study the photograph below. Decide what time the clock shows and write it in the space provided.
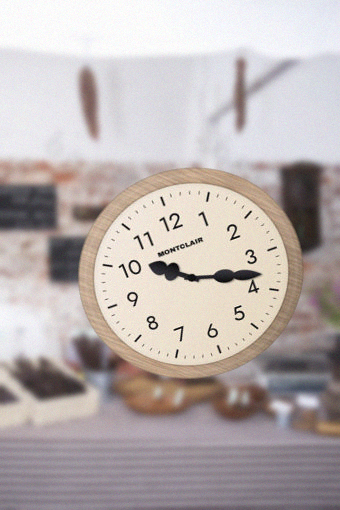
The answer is 10:18
